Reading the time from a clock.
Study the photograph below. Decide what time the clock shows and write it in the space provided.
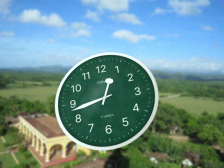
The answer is 12:43
